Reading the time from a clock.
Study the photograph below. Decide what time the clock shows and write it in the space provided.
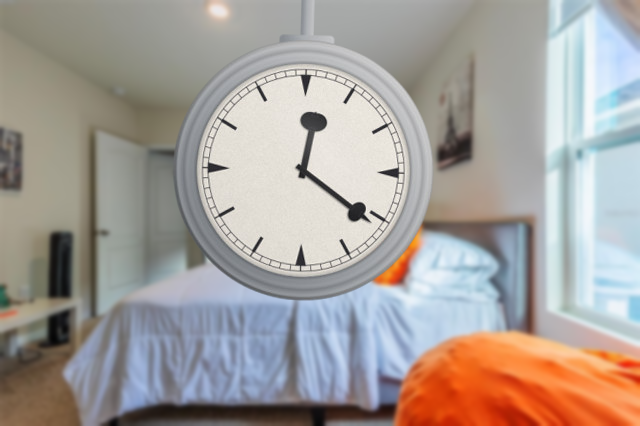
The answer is 12:21
